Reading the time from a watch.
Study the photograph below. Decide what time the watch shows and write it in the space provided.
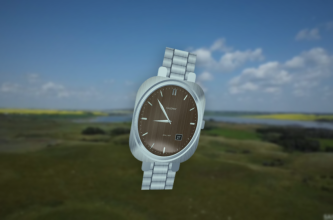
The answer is 8:53
